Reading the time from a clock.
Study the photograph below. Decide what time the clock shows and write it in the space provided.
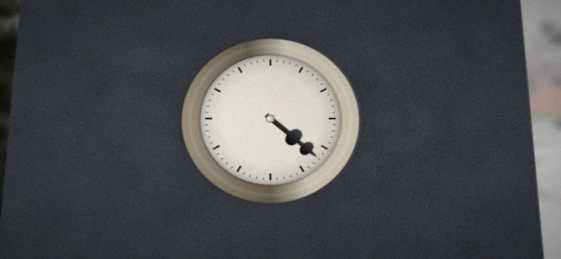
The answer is 4:22
